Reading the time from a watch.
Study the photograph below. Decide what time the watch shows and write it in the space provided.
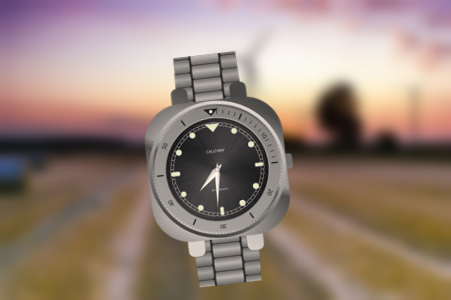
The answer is 7:31
